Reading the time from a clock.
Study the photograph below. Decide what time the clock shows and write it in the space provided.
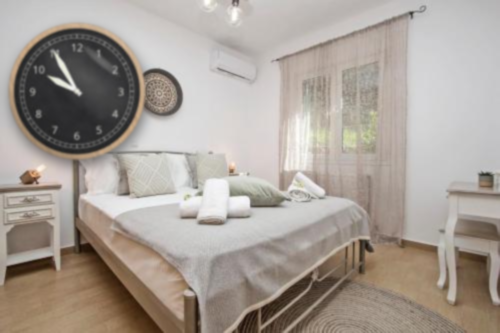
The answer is 9:55
